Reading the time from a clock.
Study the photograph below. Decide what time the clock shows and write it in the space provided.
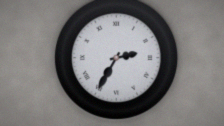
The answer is 2:35
